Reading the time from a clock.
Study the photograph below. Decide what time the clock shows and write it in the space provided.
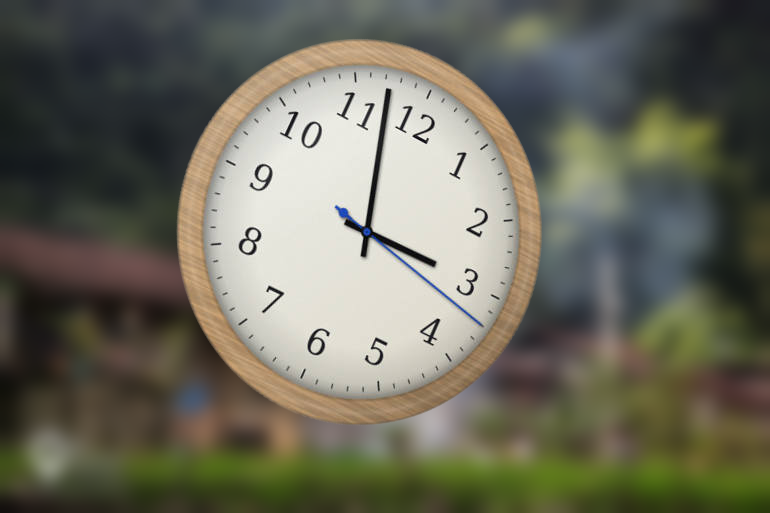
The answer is 2:57:17
